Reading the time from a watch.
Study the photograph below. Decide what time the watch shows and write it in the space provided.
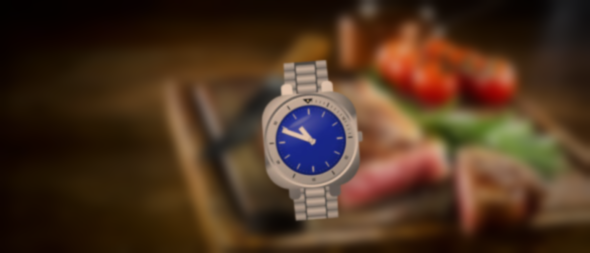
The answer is 10:49
